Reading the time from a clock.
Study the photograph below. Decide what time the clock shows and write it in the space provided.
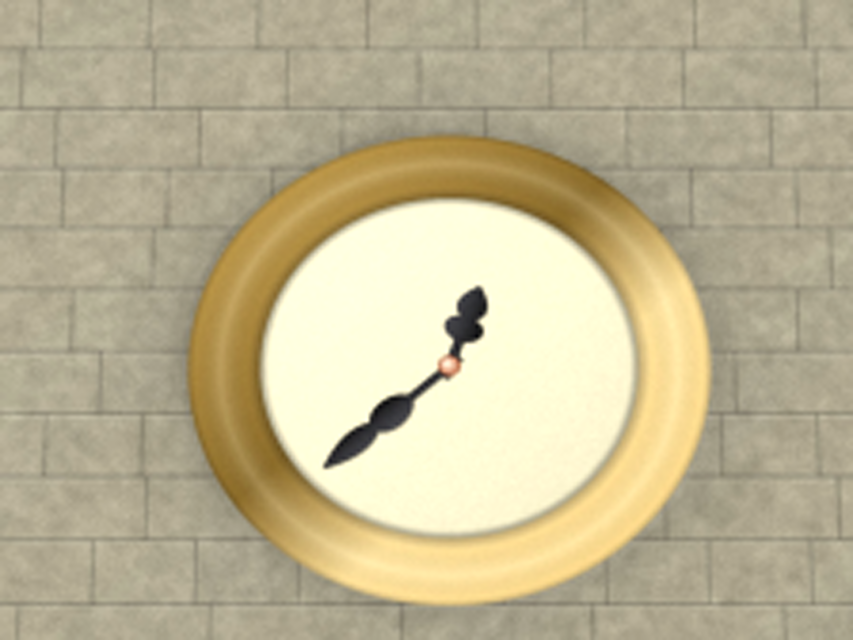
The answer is 12:38
